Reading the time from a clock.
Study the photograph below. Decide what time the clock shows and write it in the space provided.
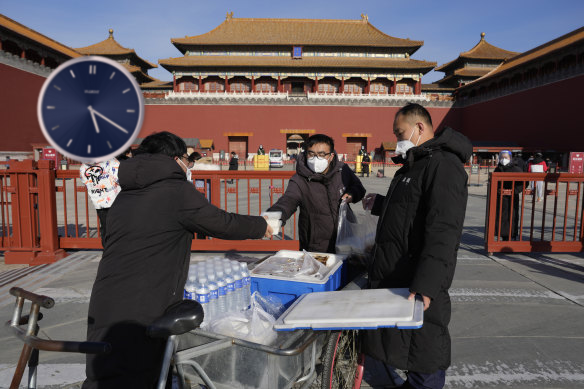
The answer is 5:20
